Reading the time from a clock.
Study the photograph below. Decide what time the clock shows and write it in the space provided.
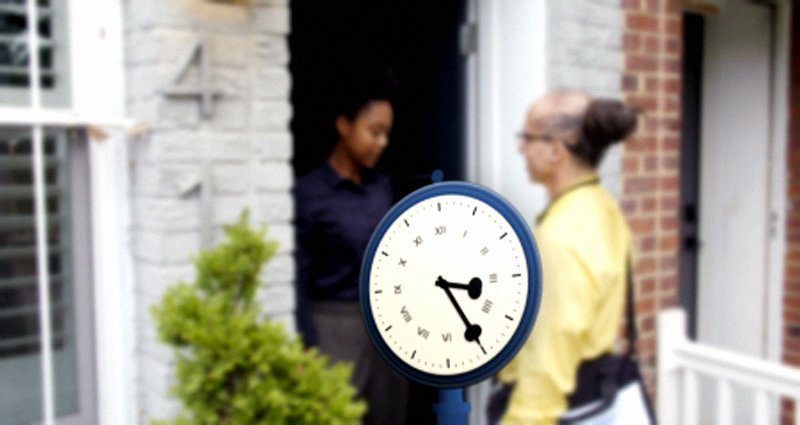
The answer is 3:25
